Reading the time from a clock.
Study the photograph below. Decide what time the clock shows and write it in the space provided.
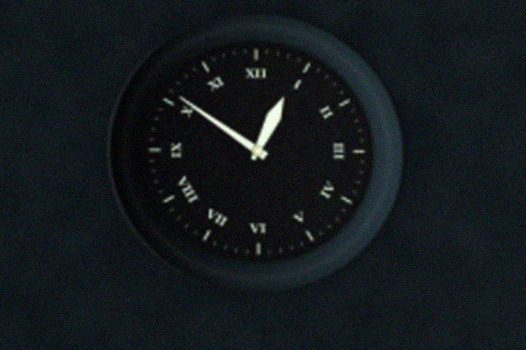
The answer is 12:51
